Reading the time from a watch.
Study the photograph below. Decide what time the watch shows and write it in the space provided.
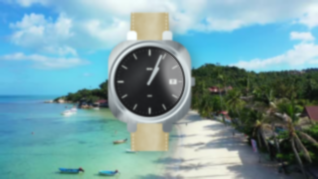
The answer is 1:04
